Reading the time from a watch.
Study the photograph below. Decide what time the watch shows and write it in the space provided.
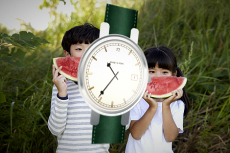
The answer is 10:36
